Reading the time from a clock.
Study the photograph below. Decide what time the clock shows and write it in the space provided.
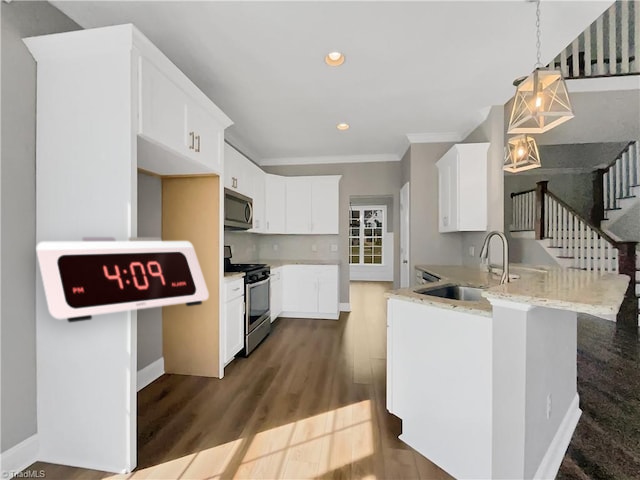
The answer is 4:09
